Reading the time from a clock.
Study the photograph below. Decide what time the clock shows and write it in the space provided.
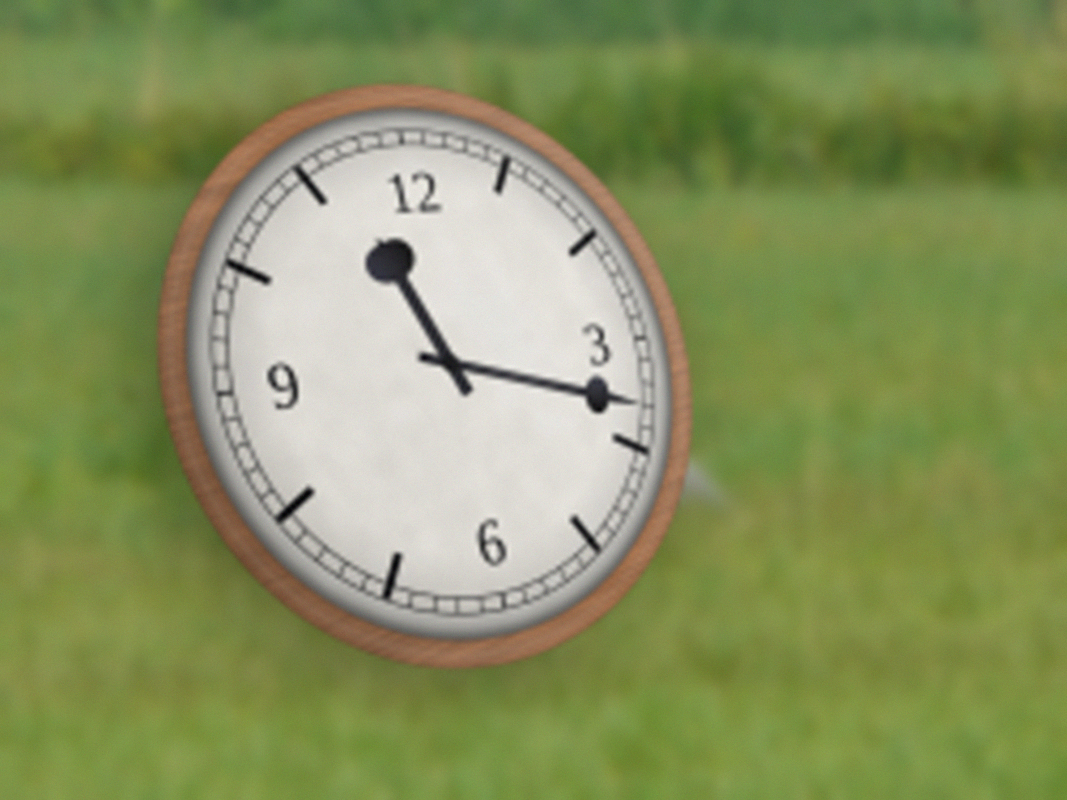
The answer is 11:18
